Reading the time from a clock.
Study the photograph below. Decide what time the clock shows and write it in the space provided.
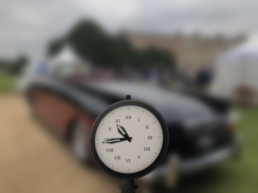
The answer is 10:44
